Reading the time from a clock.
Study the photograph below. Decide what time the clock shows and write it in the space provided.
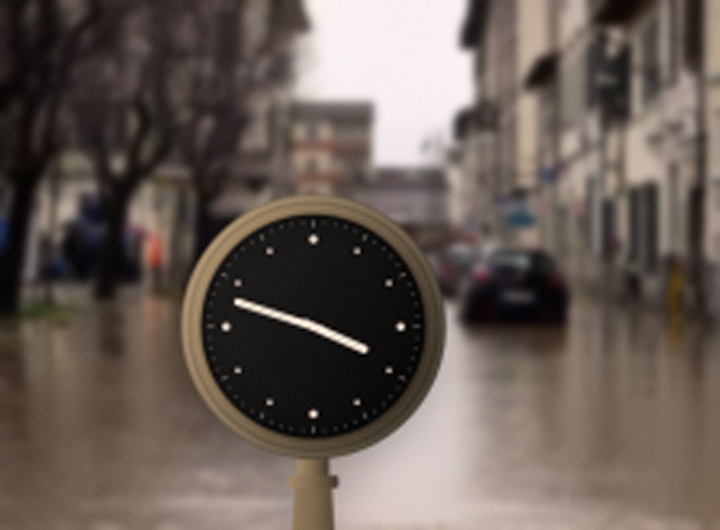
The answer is 3:48
